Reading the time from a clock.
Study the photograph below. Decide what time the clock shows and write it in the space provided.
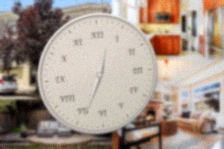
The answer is 12:34
